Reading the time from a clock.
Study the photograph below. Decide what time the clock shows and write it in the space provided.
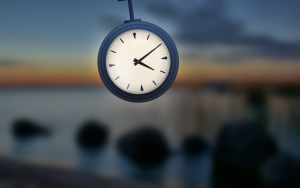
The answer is 4:10
